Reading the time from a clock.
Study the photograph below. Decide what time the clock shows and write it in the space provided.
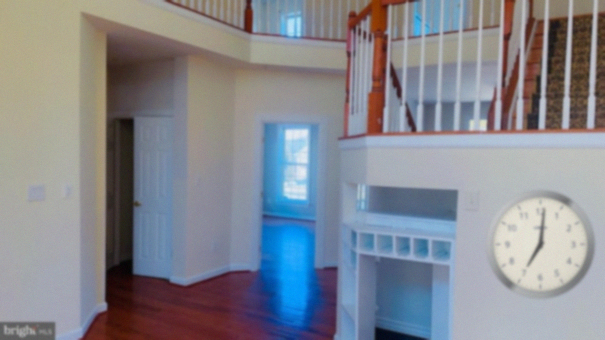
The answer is 7:01
